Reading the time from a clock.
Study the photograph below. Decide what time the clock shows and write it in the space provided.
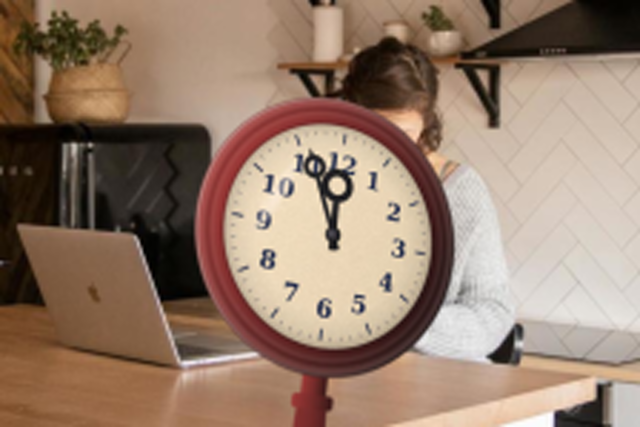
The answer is 11:56
